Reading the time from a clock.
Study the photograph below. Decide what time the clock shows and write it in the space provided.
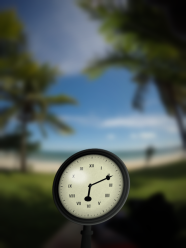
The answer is 6:11
